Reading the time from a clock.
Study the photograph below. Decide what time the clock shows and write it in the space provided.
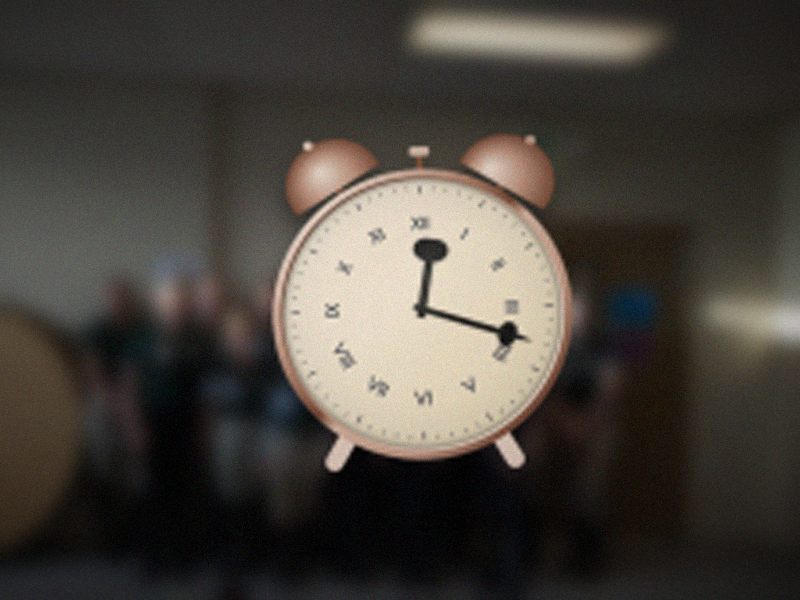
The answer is 12:18
